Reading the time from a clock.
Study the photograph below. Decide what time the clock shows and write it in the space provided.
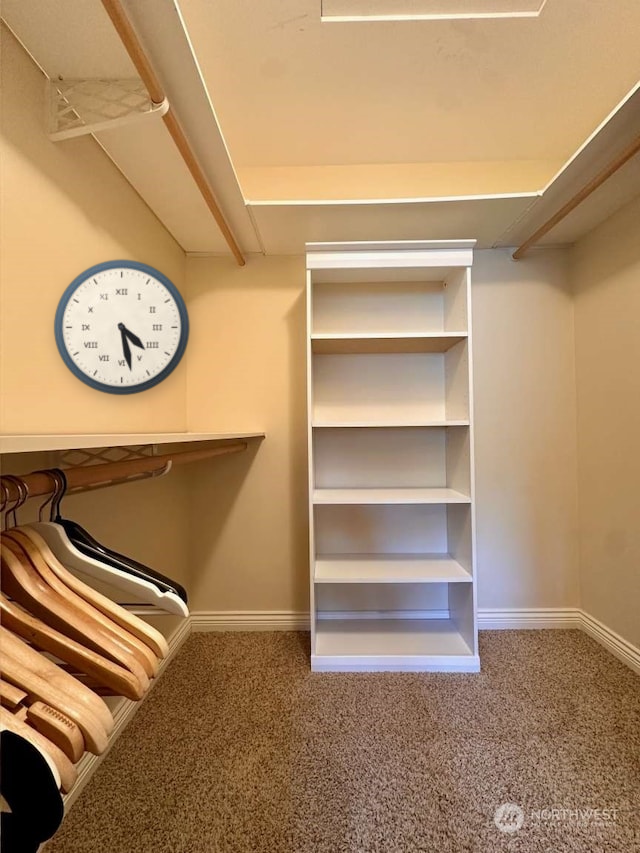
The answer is 4:28
